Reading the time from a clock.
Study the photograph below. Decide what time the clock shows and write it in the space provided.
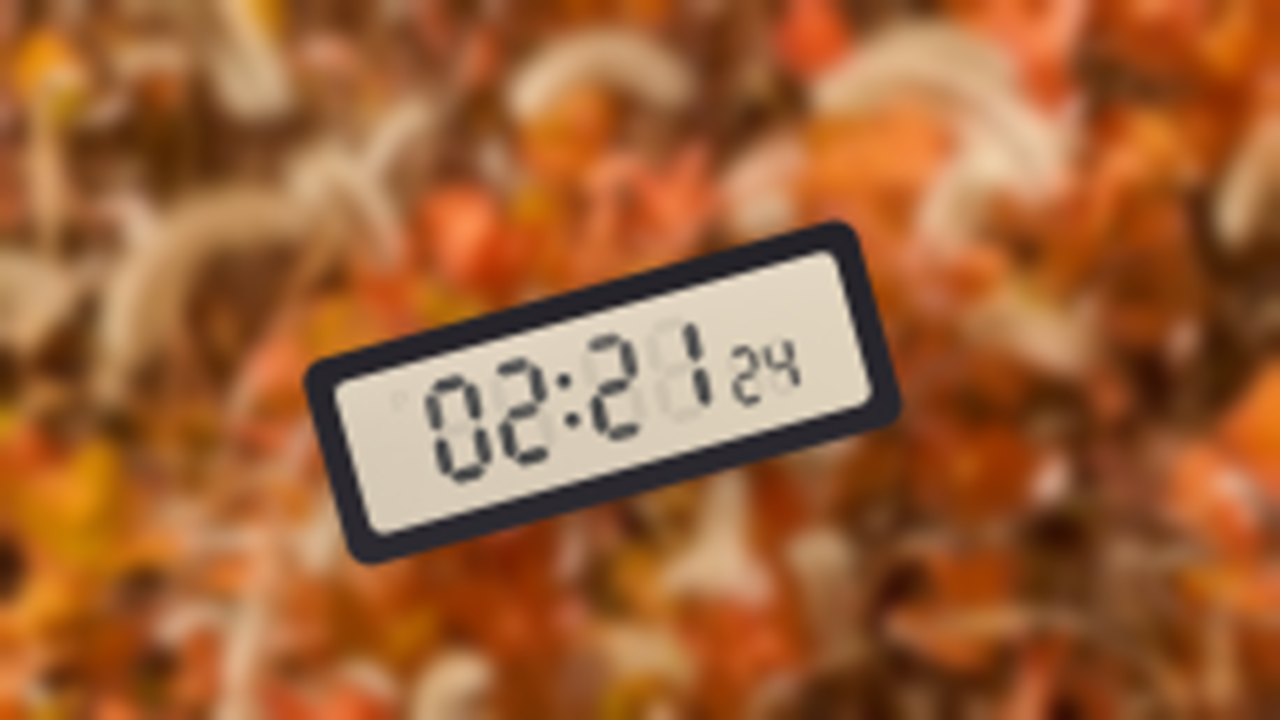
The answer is 2:21:24
